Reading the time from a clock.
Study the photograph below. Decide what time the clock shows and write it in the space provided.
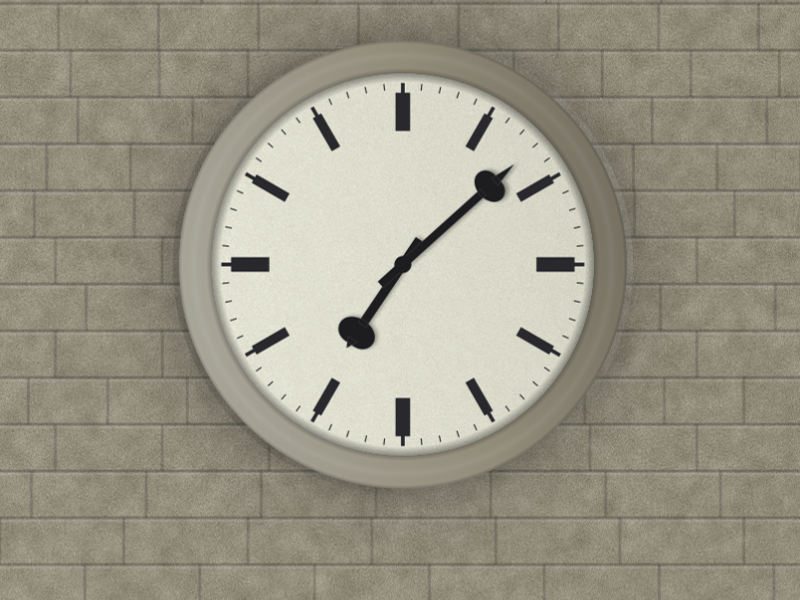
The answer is 7:08
